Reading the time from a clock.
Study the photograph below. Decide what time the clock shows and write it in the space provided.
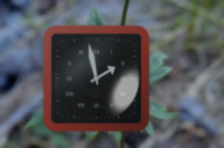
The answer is 1:58
